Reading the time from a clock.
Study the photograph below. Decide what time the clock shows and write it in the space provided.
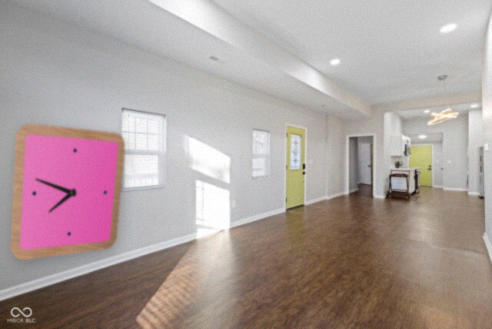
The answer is 7:48
